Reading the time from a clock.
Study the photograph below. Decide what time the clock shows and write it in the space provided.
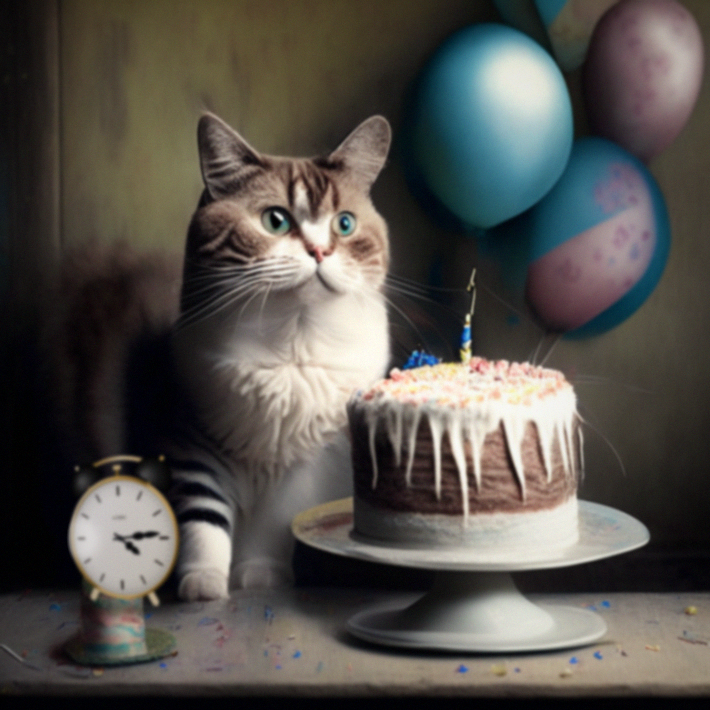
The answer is 4:14
